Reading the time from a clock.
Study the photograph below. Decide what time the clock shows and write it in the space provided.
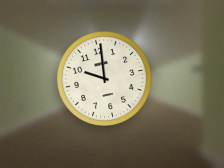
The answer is 10:01
